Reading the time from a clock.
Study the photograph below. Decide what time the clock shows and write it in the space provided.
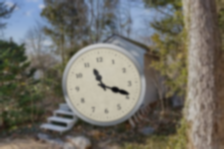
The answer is 11:19
